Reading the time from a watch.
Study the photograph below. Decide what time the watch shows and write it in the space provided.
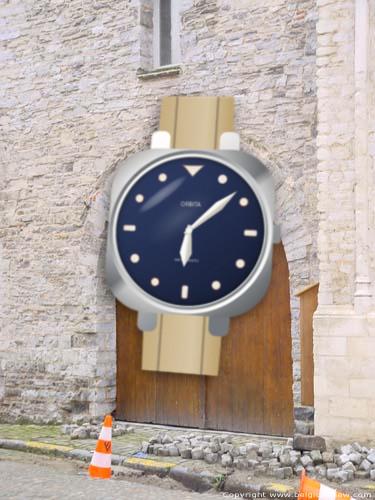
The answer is 6:08
